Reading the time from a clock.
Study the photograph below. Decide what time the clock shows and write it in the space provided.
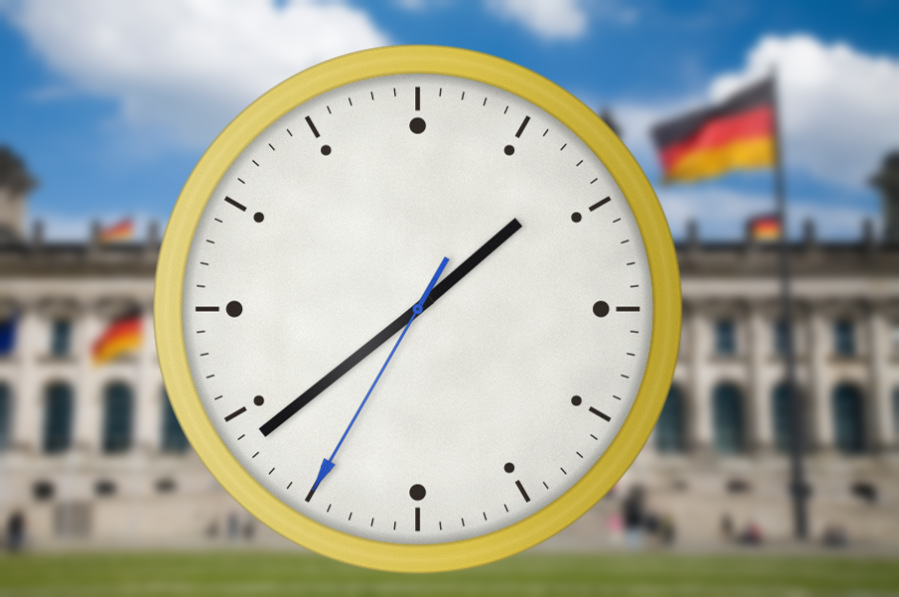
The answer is 1:38:35
